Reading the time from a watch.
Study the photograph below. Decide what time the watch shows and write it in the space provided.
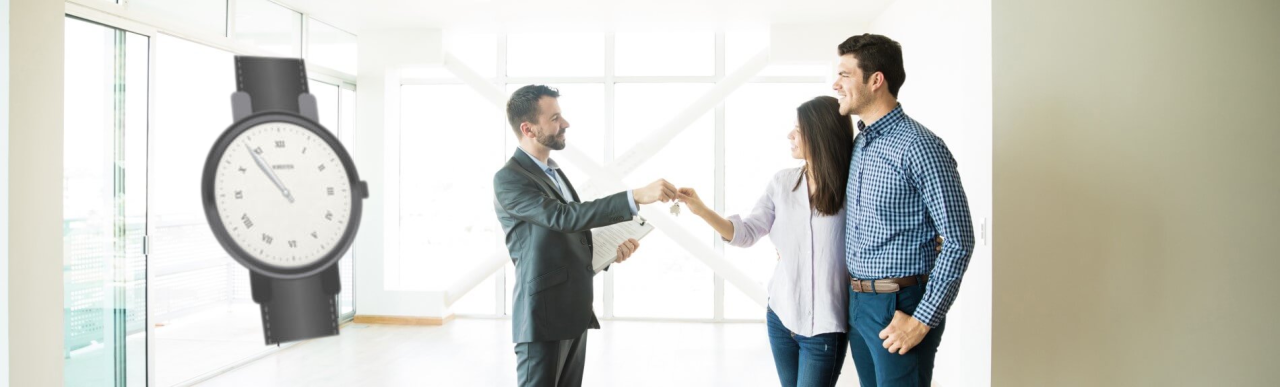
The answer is 10:54
